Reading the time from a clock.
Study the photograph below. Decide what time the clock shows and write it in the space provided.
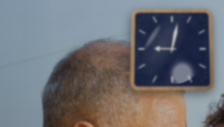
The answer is 9:02
